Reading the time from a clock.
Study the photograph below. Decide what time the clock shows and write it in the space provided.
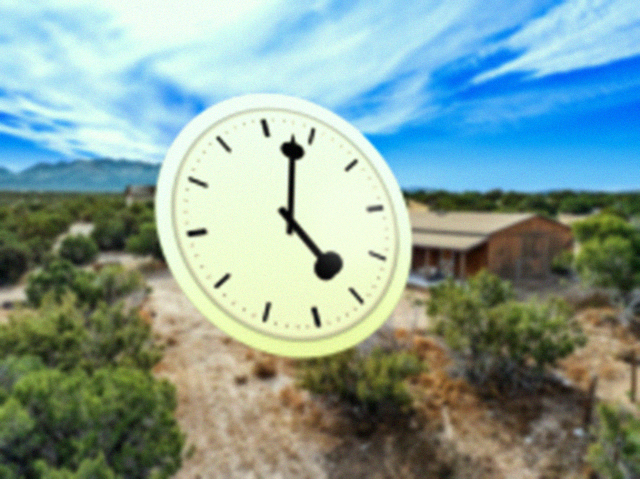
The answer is 5:03
